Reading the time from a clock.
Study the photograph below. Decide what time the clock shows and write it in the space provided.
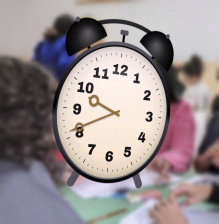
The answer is 9:41
